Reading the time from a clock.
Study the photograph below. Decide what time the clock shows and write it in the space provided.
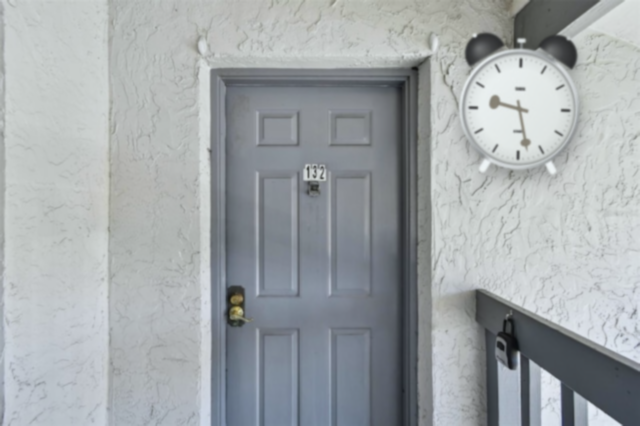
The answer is 9:28
